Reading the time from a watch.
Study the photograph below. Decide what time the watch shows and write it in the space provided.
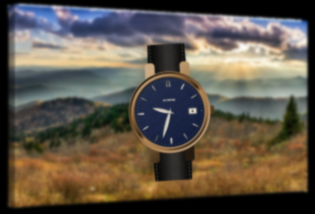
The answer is 9:33
